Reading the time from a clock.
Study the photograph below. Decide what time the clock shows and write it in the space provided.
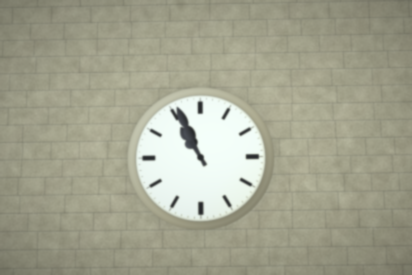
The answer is 10:56
